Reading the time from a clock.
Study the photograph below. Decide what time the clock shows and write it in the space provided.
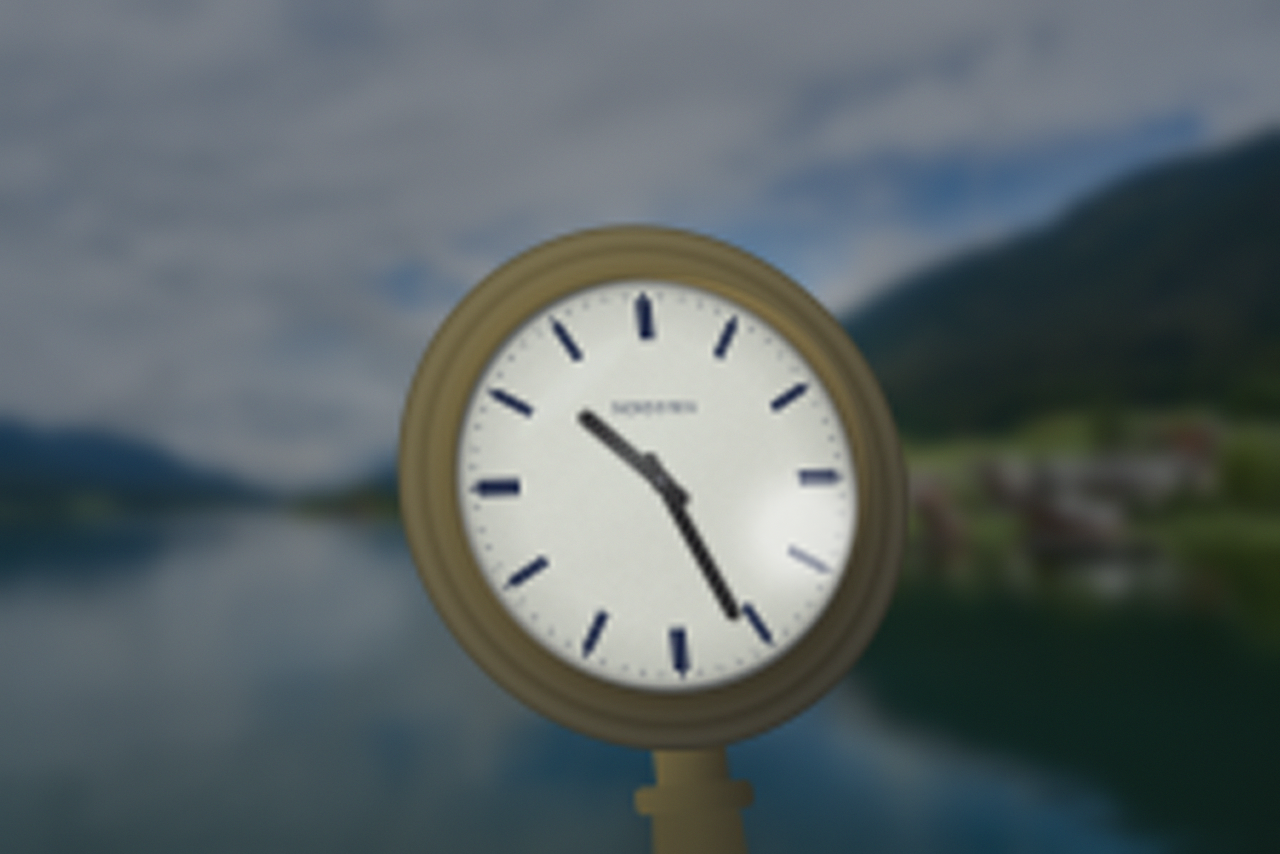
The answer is 10:26
